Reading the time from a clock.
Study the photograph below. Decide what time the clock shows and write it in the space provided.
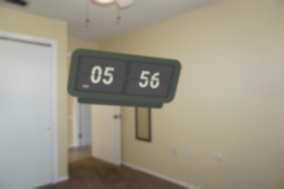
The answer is 5:56
